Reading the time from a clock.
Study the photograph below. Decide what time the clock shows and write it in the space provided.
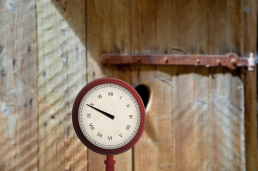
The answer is 9:49
